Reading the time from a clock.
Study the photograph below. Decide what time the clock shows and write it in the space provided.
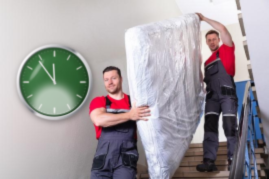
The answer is 11:54
